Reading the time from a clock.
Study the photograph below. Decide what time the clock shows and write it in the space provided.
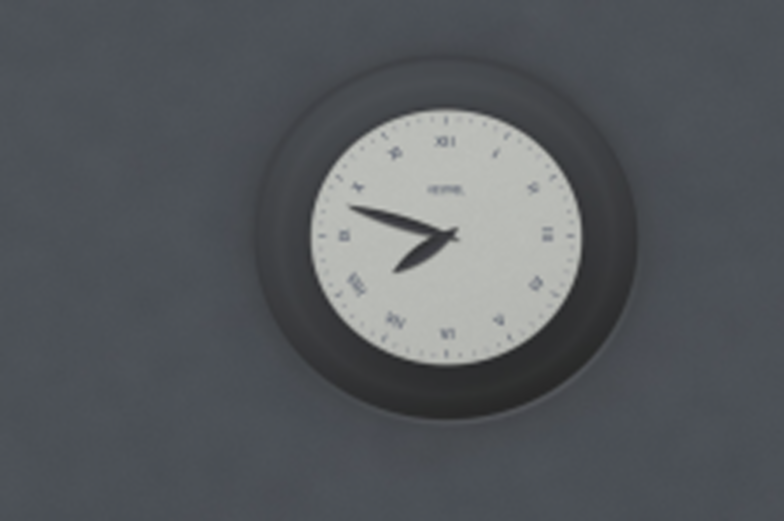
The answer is 7:48
